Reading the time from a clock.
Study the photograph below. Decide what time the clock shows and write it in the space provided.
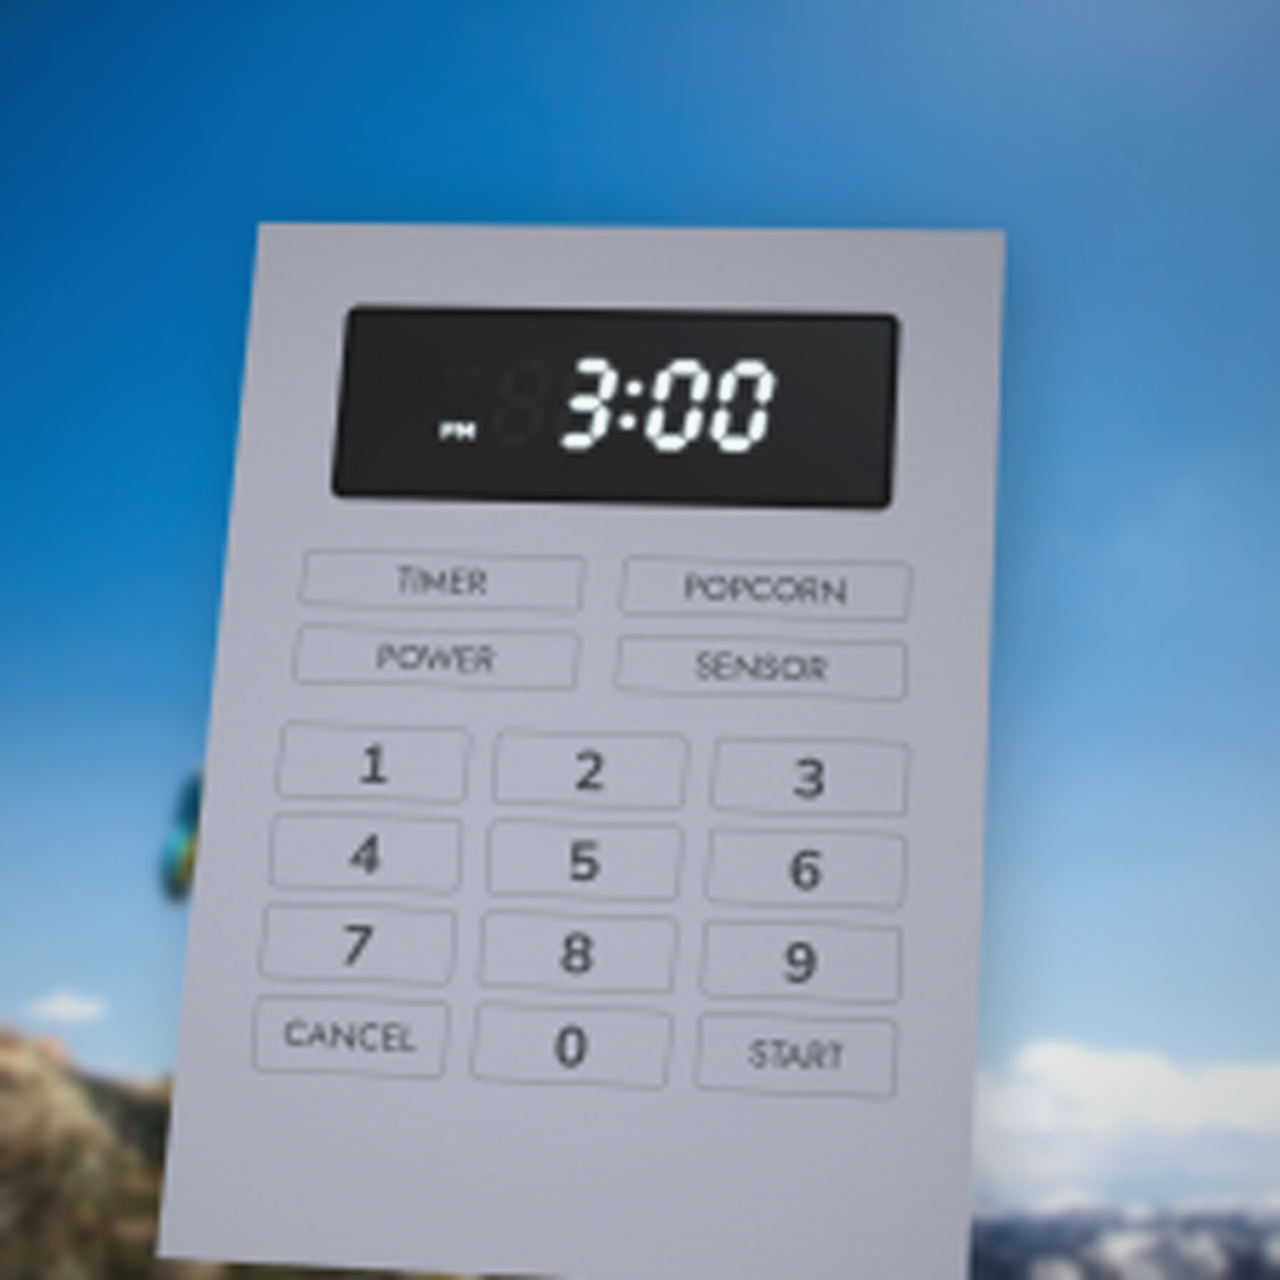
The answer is 3:00
